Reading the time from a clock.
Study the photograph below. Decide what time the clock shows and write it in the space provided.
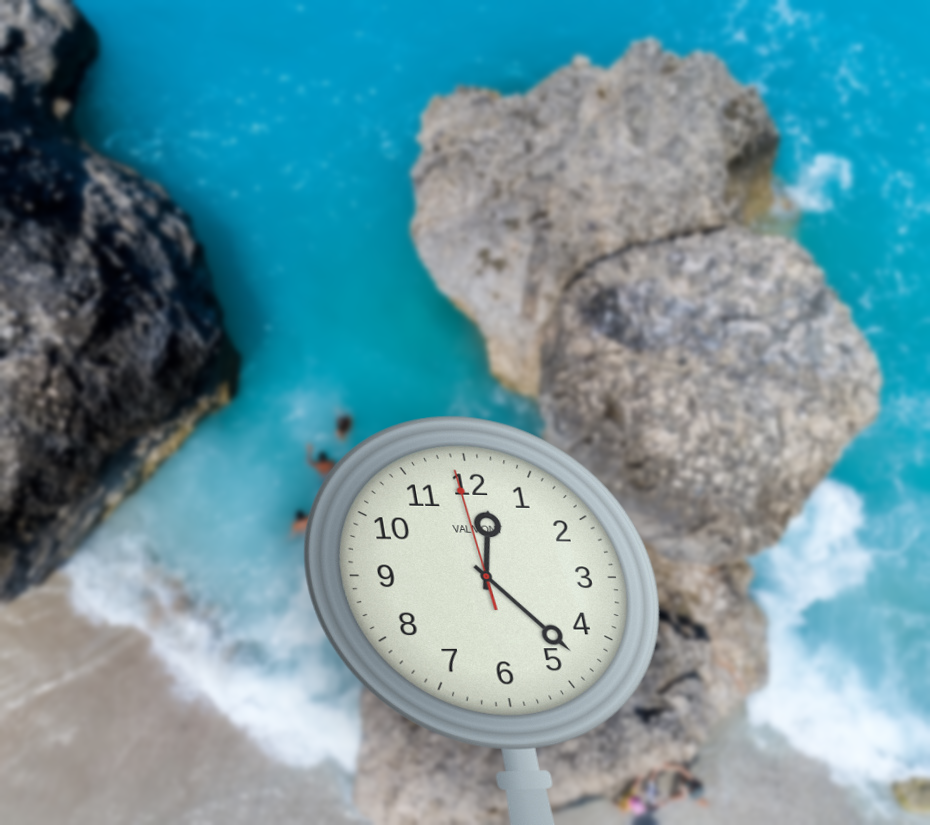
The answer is 12:22:59
